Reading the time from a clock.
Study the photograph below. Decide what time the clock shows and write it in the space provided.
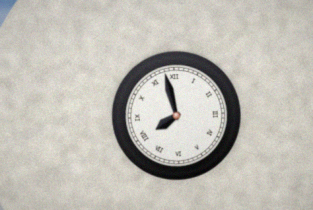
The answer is 7:58
